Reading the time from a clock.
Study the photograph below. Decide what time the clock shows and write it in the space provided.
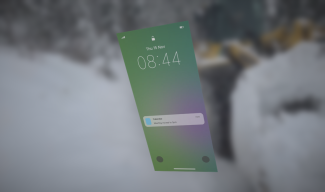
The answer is 8:44
